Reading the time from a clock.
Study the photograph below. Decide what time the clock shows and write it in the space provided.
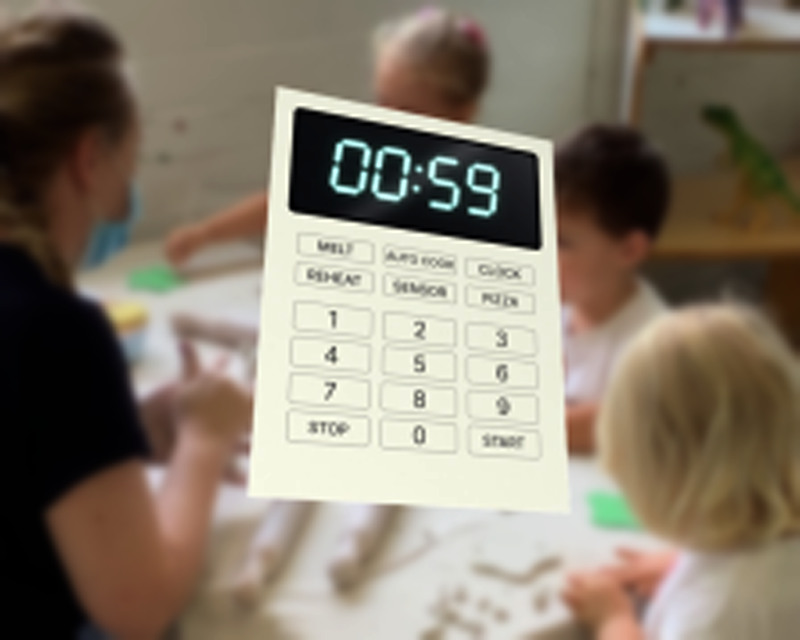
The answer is 0:59
